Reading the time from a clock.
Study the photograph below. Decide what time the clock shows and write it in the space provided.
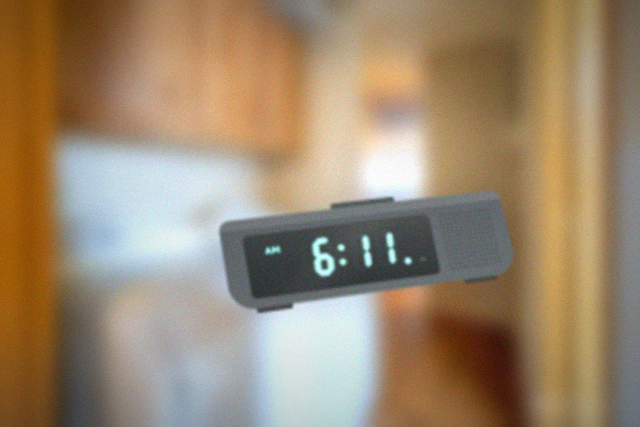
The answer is 6:11
